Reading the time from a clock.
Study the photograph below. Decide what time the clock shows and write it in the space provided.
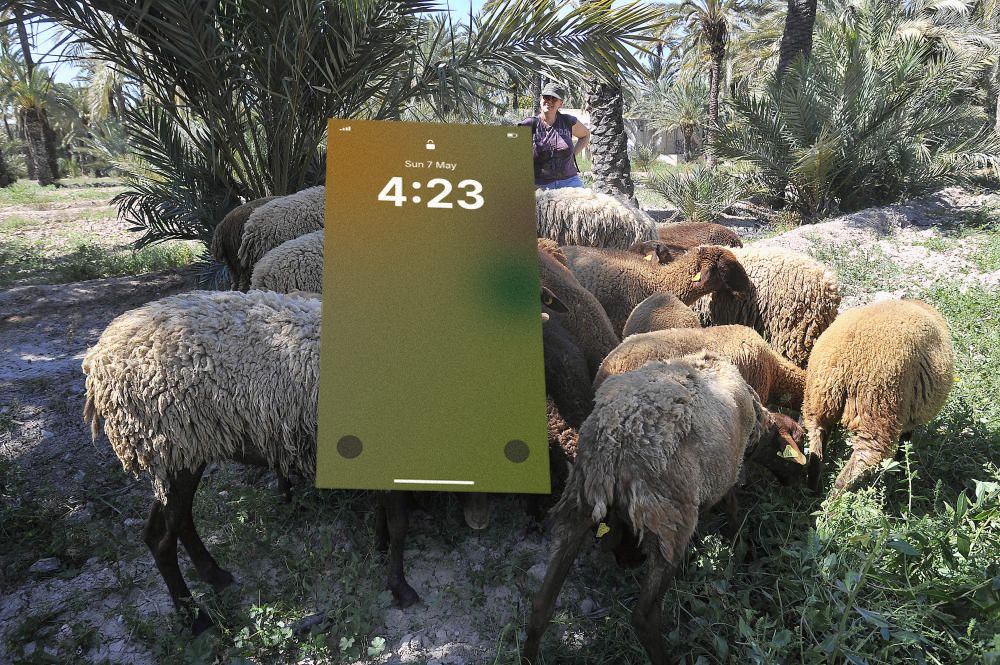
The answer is 4:23
